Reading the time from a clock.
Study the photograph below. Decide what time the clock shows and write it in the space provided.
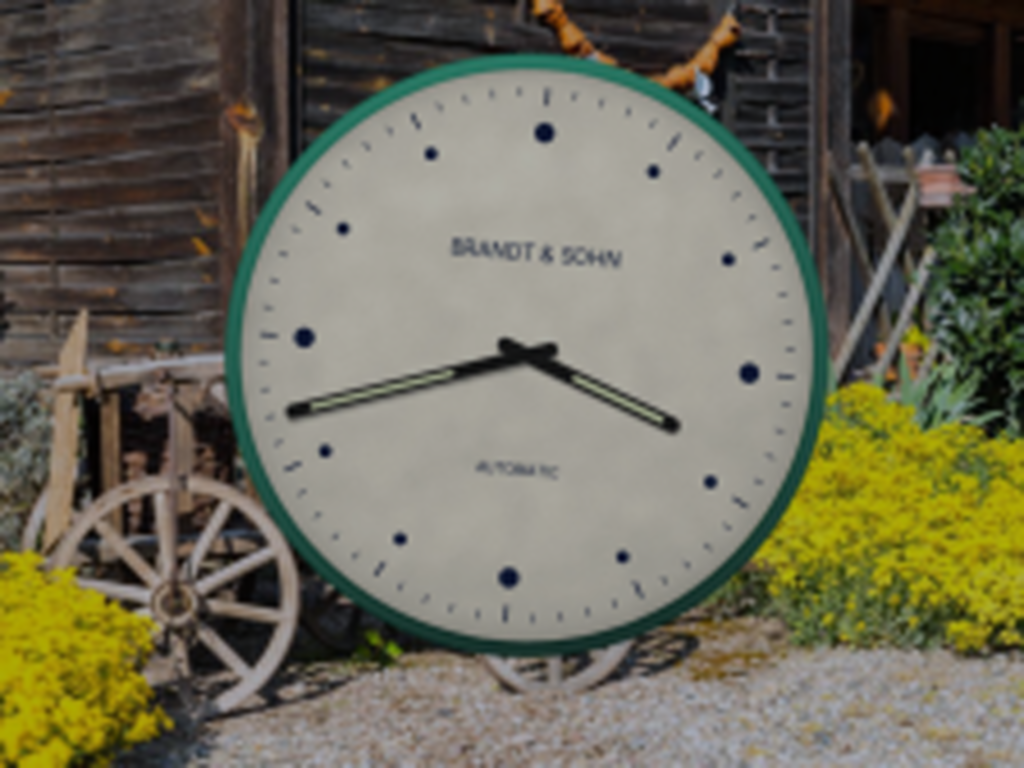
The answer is 3:42
